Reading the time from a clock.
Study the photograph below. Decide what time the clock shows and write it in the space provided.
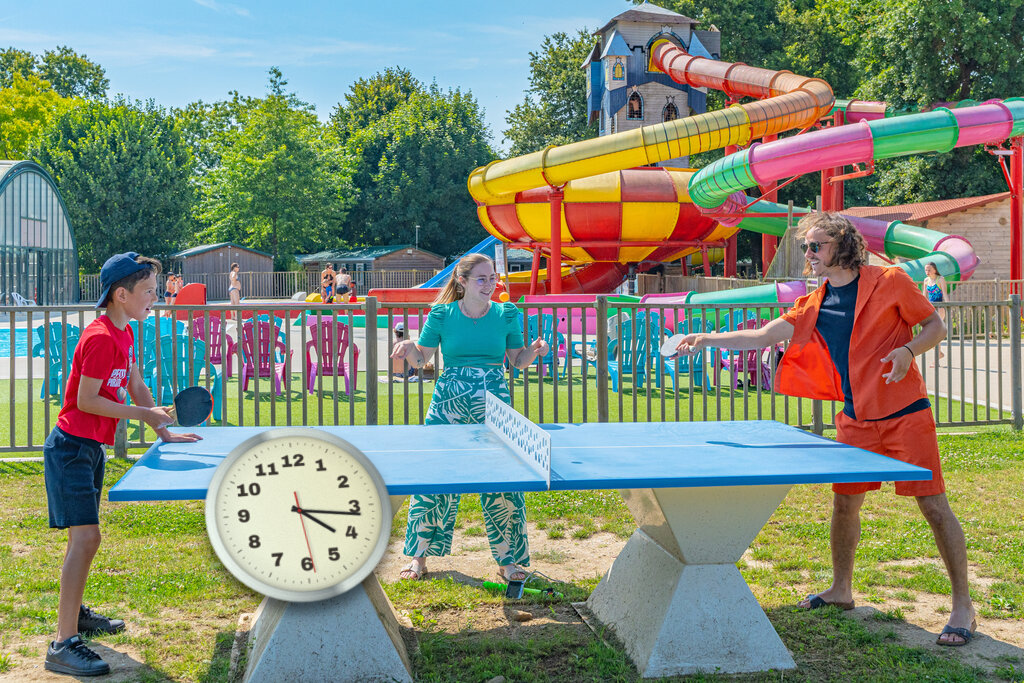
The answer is 4:16:29
